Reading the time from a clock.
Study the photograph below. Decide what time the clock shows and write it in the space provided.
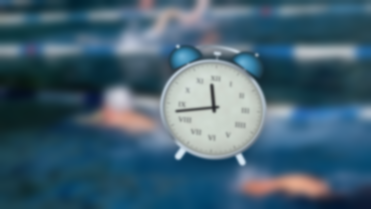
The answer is 11:43
